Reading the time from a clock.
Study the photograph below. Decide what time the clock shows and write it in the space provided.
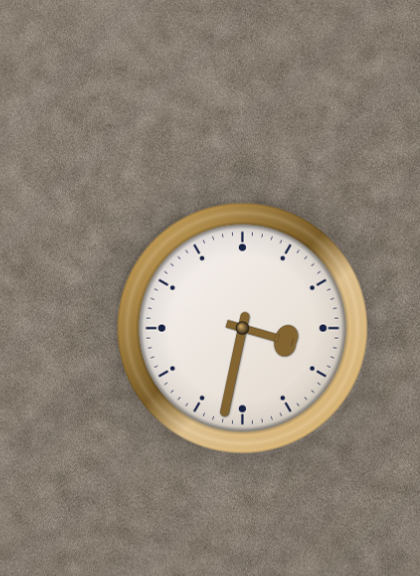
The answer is 3:32
